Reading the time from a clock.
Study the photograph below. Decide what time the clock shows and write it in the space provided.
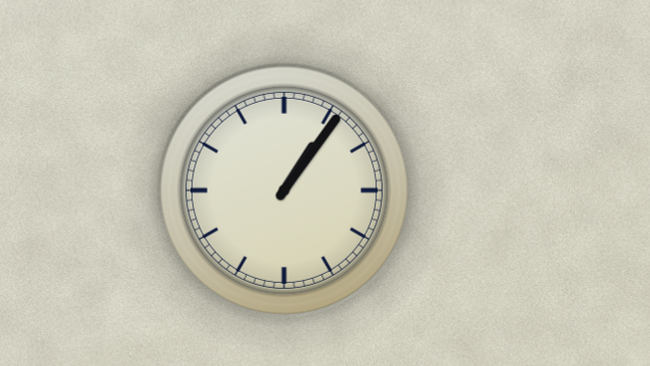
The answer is 1:06
